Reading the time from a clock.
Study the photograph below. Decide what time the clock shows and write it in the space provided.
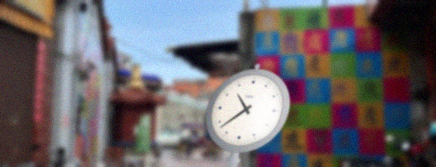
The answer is 10:38
